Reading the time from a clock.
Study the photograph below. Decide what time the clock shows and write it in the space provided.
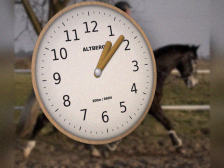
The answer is 1:08
